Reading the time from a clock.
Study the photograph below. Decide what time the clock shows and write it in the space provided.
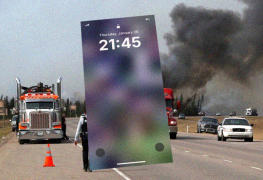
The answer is 21:45
